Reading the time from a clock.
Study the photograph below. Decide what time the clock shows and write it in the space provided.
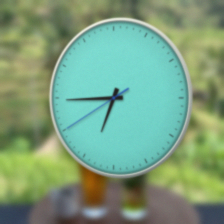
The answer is 6:44:40
